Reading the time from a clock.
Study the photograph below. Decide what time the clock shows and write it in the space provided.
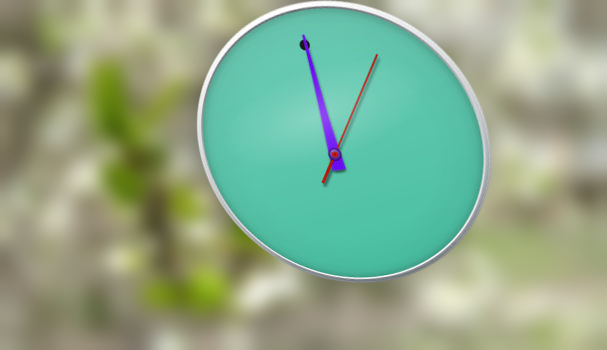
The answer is 12:00:06
